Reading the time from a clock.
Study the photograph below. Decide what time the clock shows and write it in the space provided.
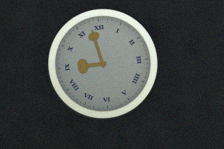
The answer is 8:58
